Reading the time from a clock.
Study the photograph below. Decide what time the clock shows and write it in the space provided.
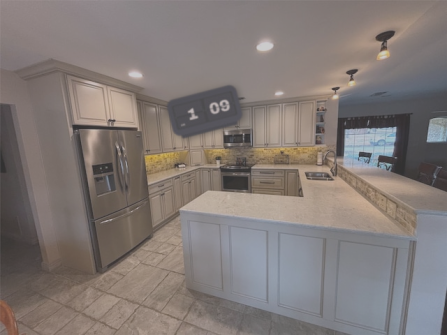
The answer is 1:09
